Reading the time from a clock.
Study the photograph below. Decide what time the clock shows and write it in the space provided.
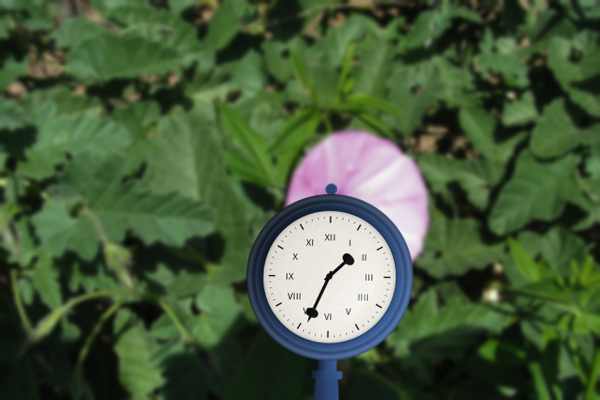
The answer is 1:34
